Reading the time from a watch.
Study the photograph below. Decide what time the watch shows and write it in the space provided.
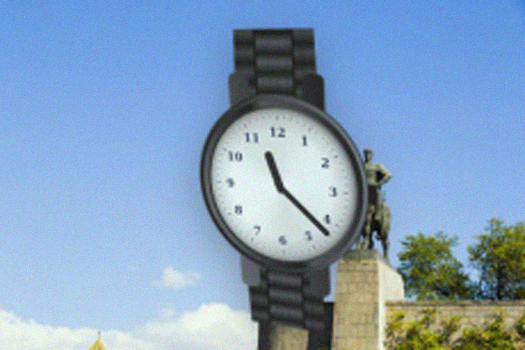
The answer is 11:22
